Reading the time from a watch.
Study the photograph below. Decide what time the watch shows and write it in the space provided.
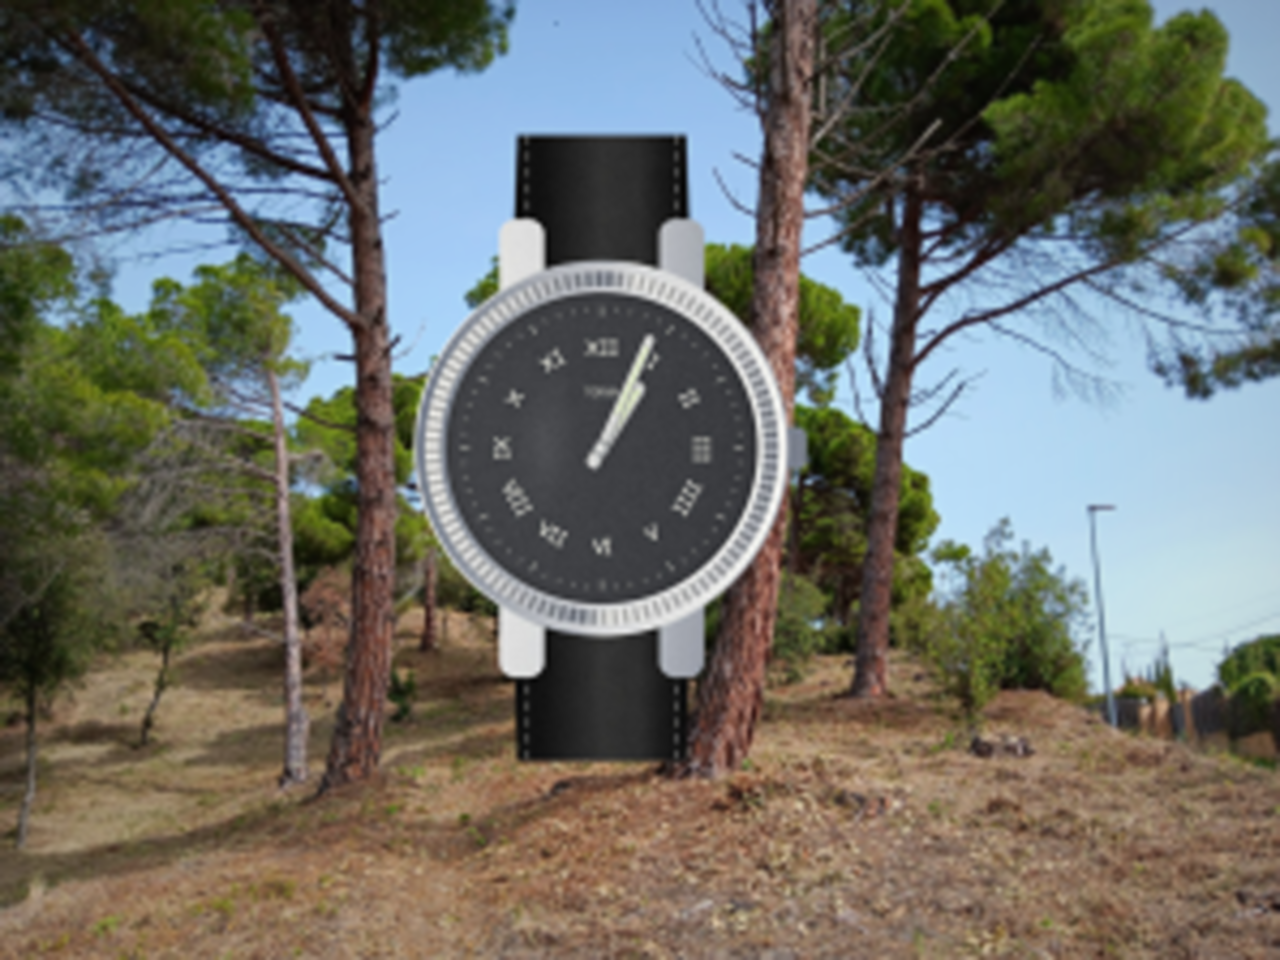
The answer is 1:04
